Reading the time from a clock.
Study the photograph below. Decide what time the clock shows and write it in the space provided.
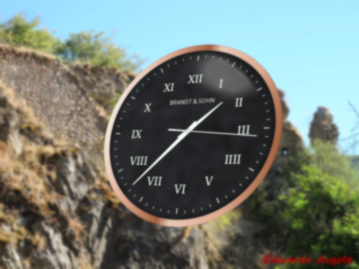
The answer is 1:37:16
